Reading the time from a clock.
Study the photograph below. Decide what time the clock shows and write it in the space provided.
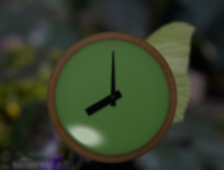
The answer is 8:00
